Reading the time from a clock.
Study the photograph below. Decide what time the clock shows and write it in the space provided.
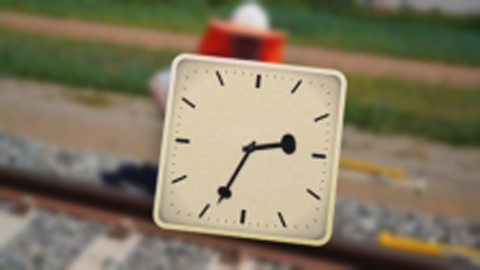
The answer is 2:34
